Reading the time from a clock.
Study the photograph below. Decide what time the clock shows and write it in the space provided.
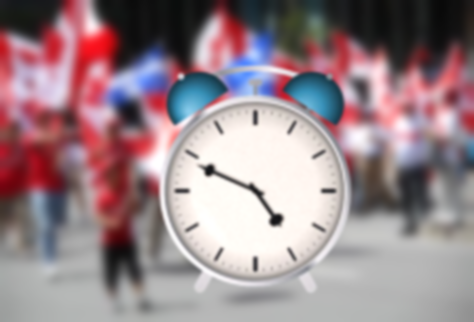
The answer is 4:49
